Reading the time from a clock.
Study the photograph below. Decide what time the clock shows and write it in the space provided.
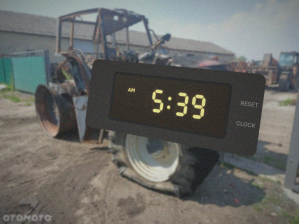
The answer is 5:39
